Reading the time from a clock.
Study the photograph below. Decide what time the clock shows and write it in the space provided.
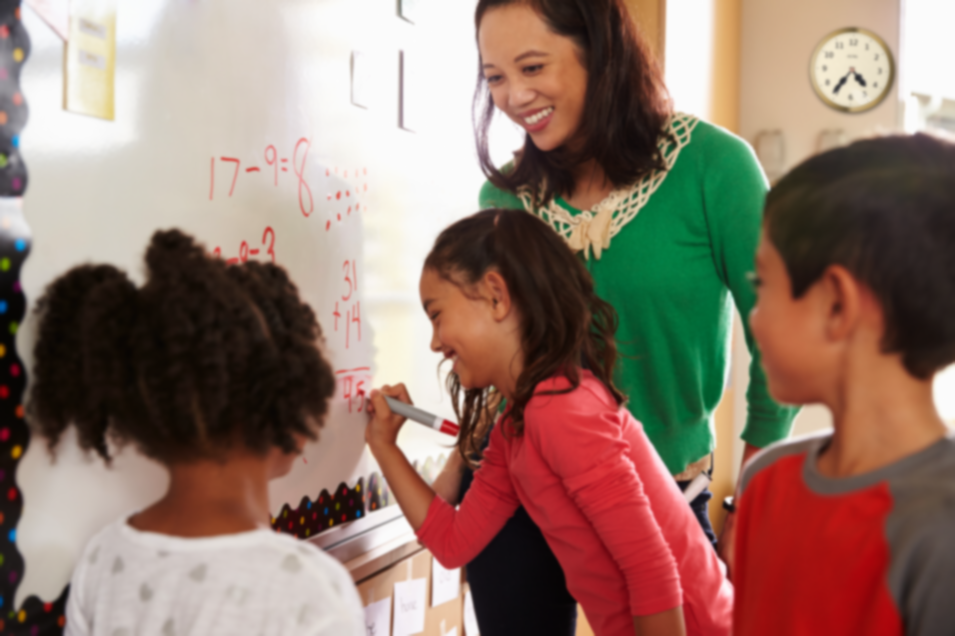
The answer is 4:36
